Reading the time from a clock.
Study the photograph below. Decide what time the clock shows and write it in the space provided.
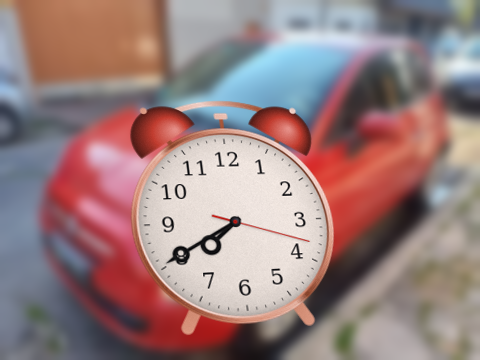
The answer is 7:40:18
